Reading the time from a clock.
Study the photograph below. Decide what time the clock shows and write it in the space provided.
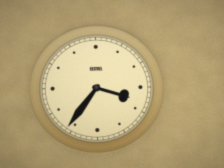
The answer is 3:36
